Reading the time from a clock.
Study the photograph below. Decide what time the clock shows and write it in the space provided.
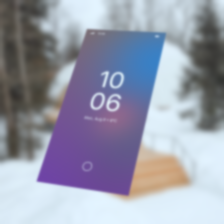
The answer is 10:06
